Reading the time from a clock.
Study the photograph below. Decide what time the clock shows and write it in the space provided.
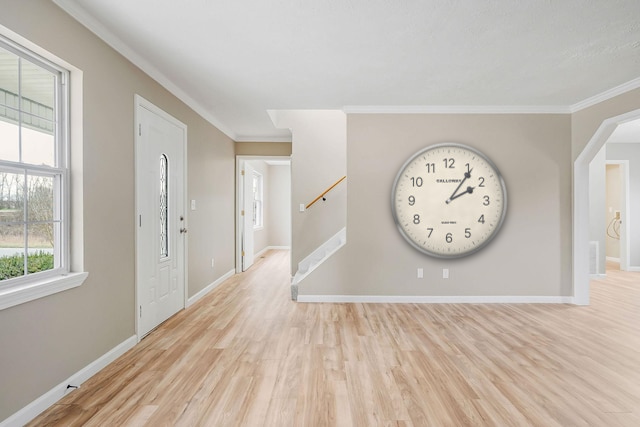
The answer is 2:06
